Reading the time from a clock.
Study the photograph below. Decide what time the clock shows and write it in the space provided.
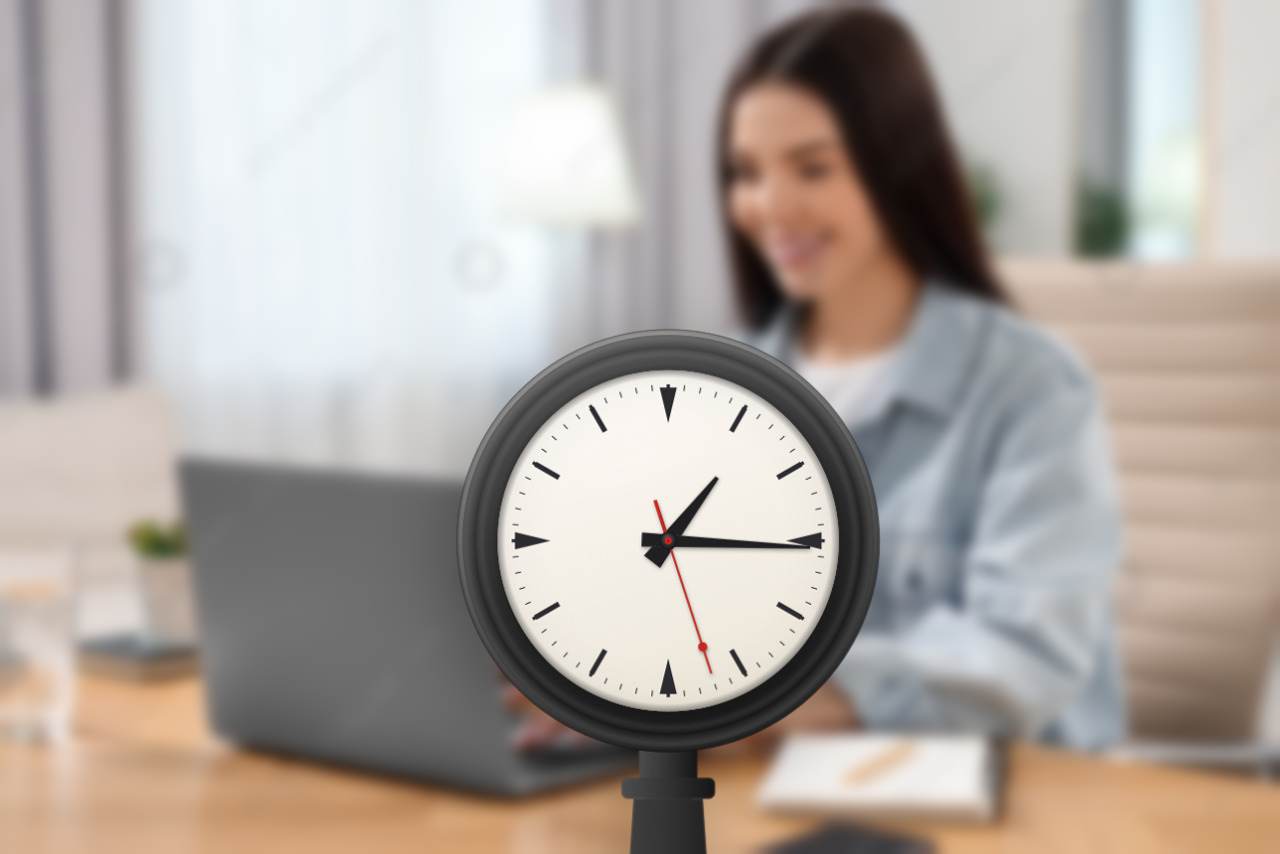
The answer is 1:15:27
